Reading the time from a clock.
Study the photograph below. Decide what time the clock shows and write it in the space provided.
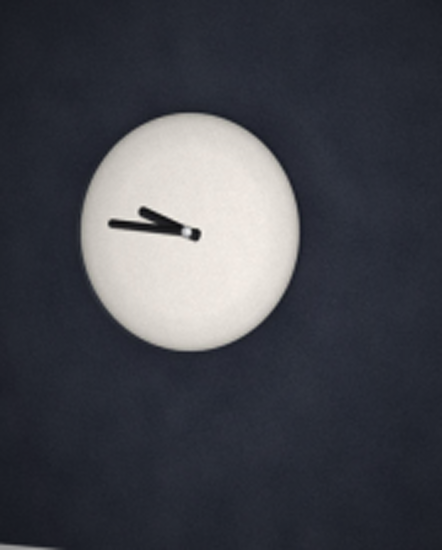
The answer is 9:46
